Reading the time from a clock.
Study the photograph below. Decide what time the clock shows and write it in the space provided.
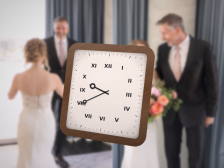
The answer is 9:40
